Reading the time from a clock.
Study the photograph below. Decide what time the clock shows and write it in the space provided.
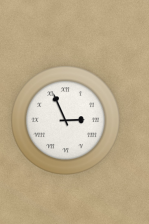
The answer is 2:56
